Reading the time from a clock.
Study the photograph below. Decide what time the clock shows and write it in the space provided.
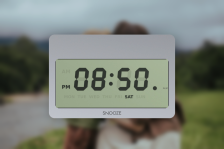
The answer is 8:50
